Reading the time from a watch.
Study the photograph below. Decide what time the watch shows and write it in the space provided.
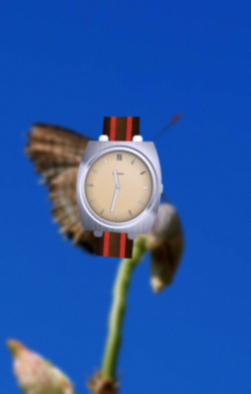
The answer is 11:32
